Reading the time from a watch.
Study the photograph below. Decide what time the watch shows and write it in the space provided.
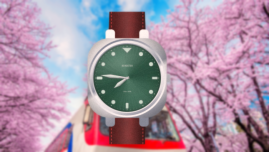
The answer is 7:46
